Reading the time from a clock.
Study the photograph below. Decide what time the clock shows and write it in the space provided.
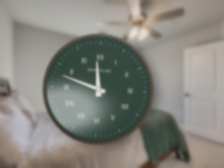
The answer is 11:48
